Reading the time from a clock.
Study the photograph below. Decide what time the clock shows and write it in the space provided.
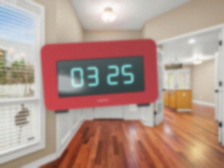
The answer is 3:25
